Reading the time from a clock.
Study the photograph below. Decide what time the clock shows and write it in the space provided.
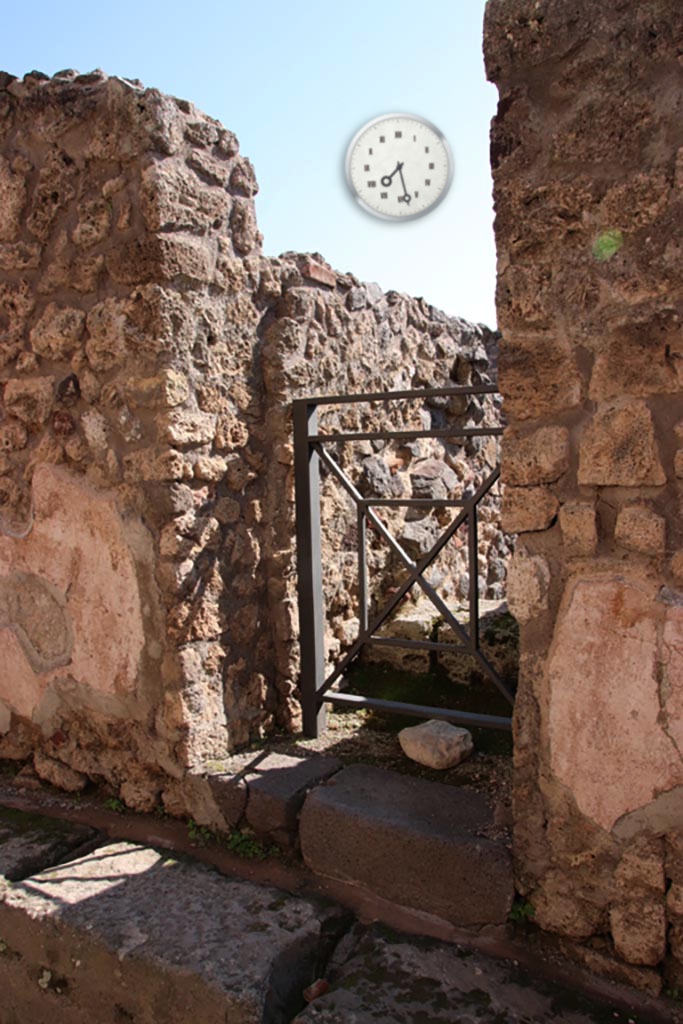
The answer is 7:28
